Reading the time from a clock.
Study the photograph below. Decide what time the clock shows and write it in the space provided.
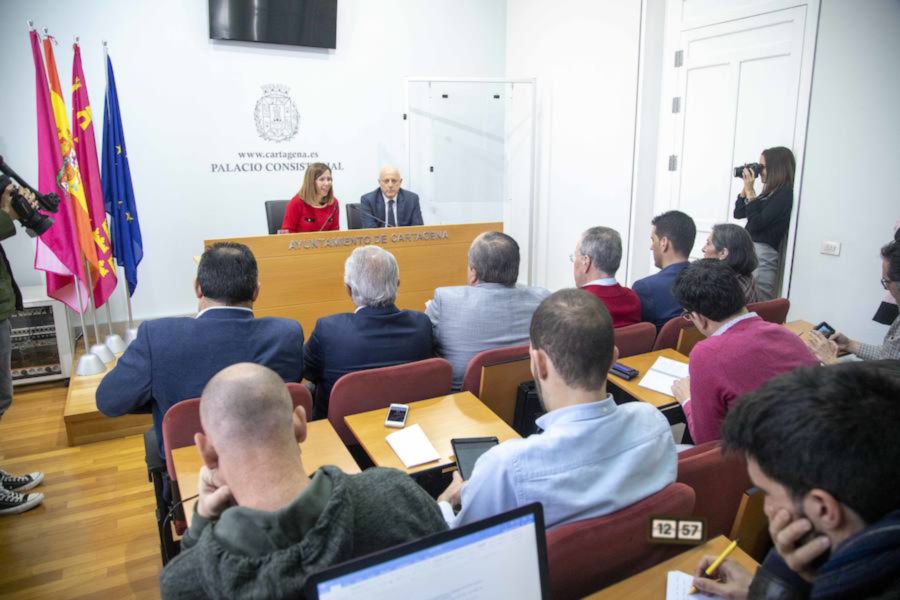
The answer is 12:57
